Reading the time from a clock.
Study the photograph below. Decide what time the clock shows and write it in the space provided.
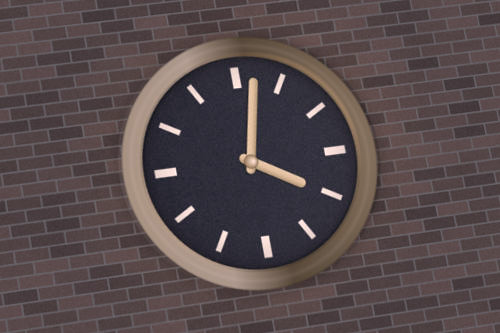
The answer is 4:02
